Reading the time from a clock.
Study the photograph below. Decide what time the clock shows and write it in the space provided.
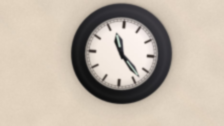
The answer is 11:23
